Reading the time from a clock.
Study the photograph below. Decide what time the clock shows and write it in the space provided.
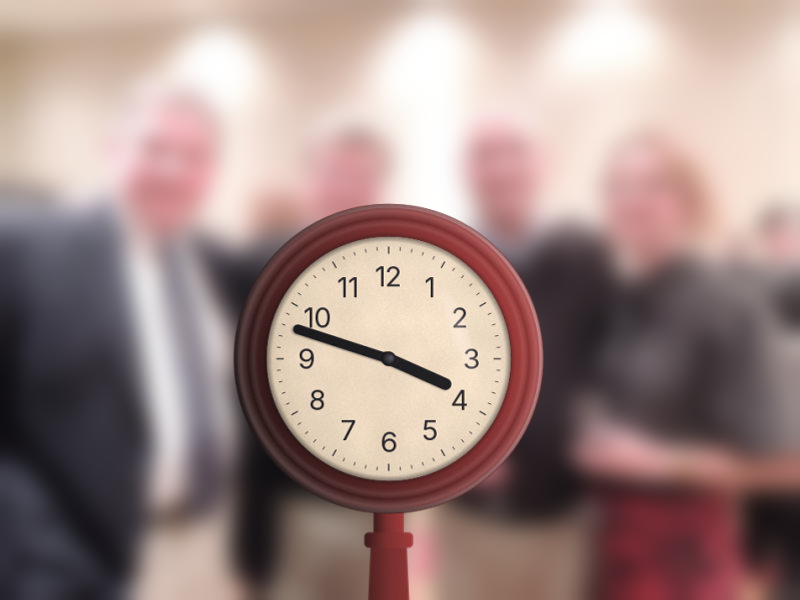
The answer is 3:48
